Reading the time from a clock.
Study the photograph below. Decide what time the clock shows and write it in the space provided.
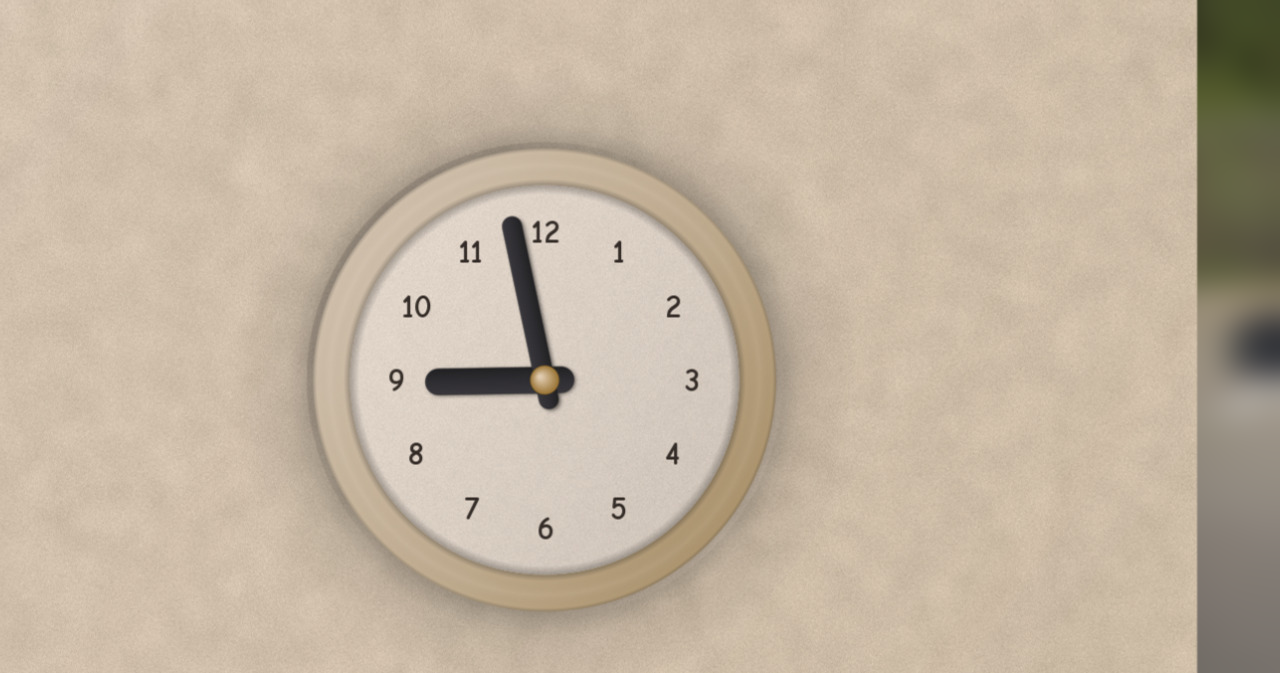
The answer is 8:58
